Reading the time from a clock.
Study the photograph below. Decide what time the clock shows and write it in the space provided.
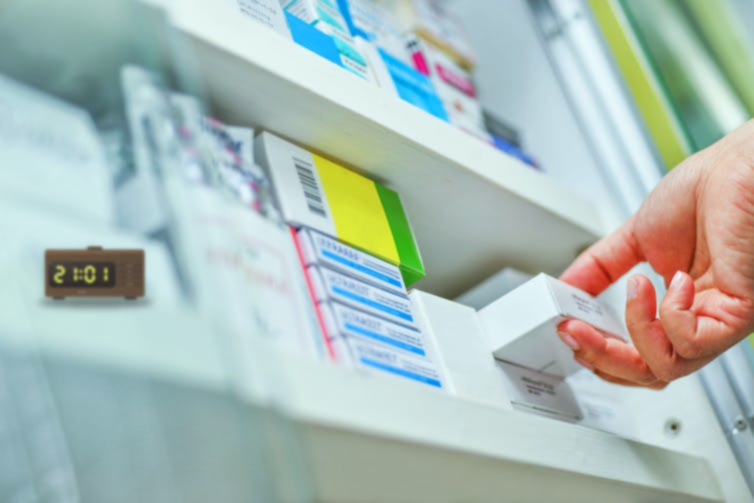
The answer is 21:01
